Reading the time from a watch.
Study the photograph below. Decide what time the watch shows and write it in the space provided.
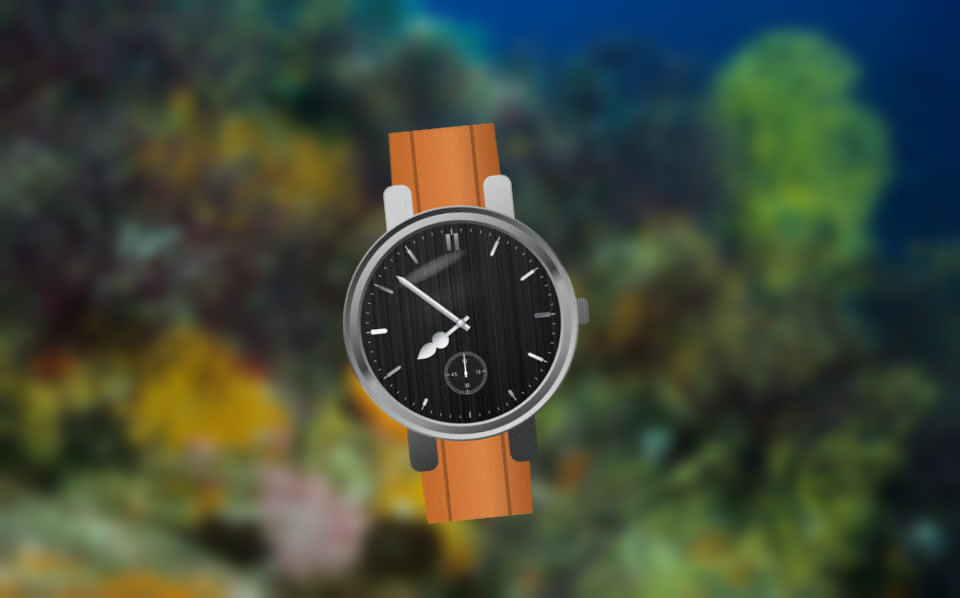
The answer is 7:52
